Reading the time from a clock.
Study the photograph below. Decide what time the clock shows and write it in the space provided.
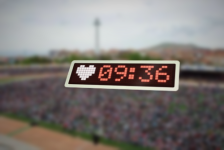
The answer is 9:36
